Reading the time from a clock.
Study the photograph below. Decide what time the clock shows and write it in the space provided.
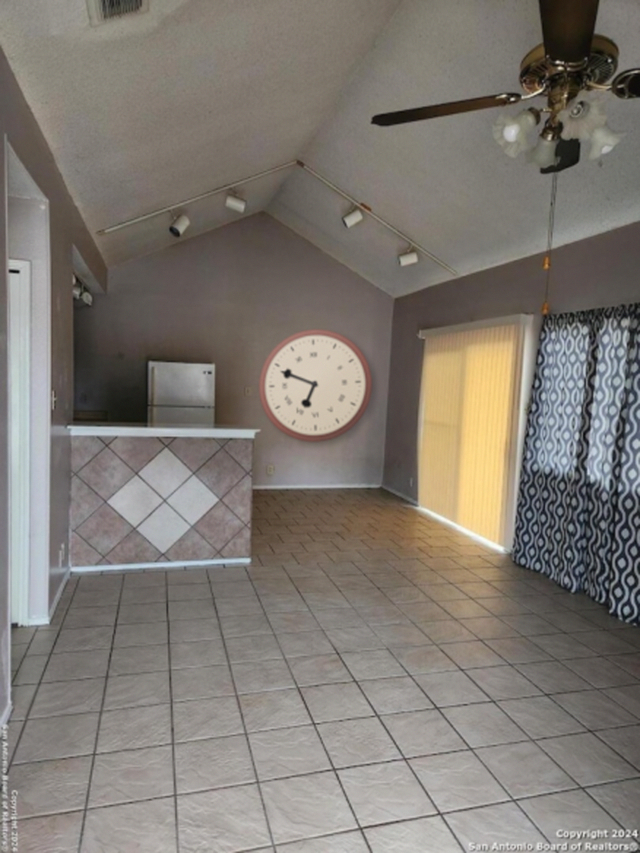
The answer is 6:49
